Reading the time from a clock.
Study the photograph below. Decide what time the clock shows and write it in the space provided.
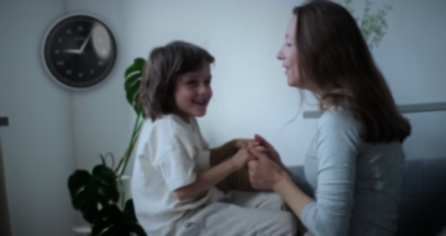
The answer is 9:05
